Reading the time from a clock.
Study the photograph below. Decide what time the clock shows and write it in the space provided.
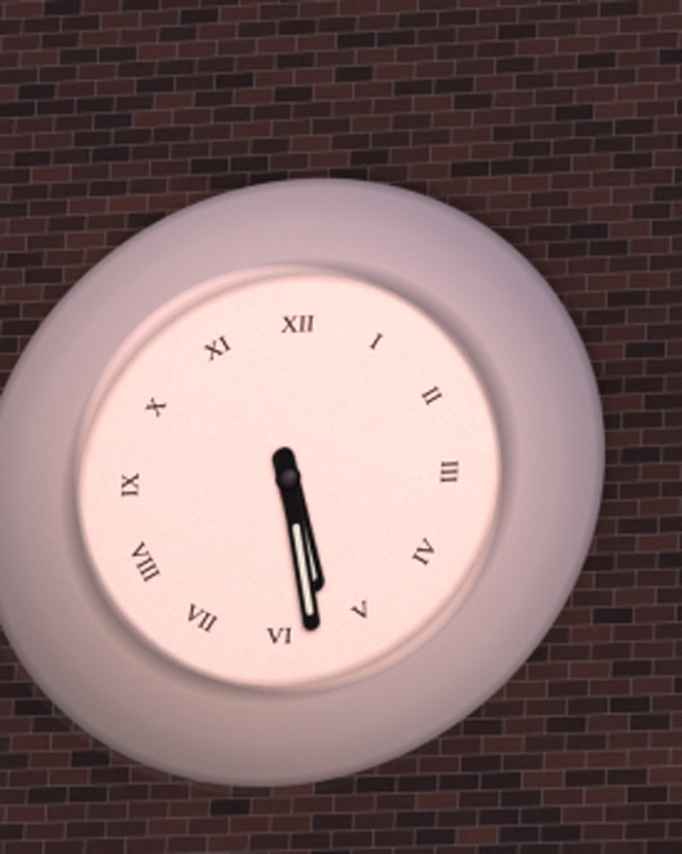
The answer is 5:28
